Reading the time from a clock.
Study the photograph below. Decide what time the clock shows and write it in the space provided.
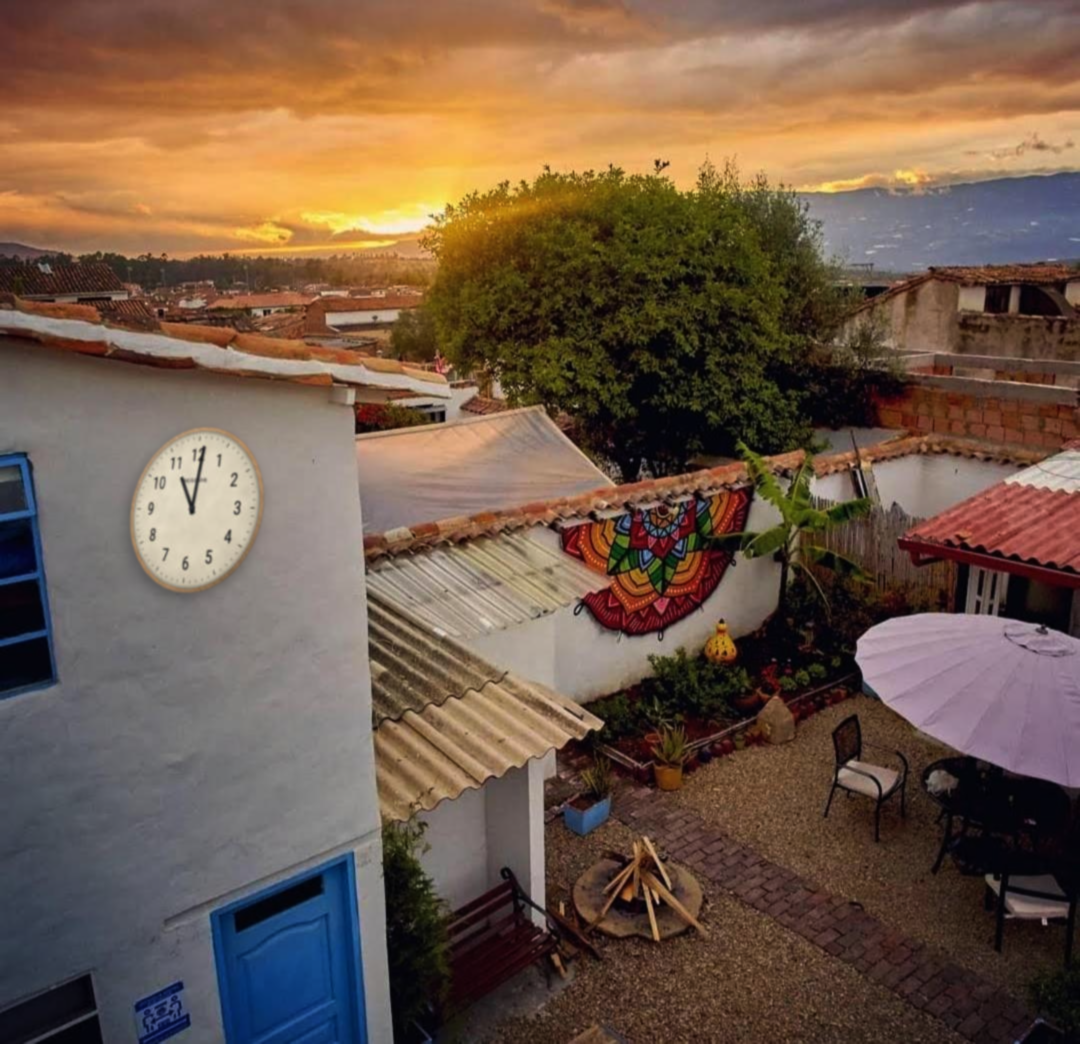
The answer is 11:01
